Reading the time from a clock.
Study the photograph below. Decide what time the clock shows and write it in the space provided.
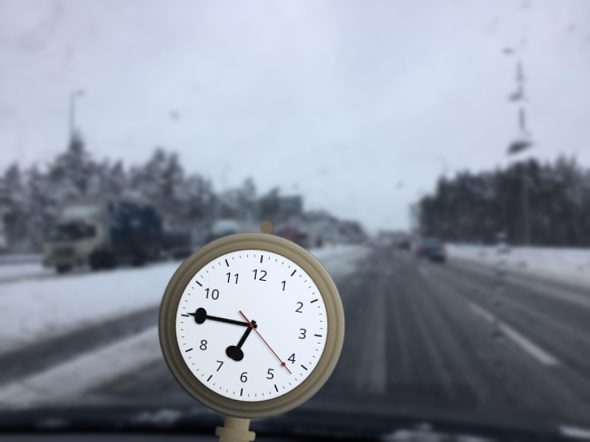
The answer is 6:45:22
